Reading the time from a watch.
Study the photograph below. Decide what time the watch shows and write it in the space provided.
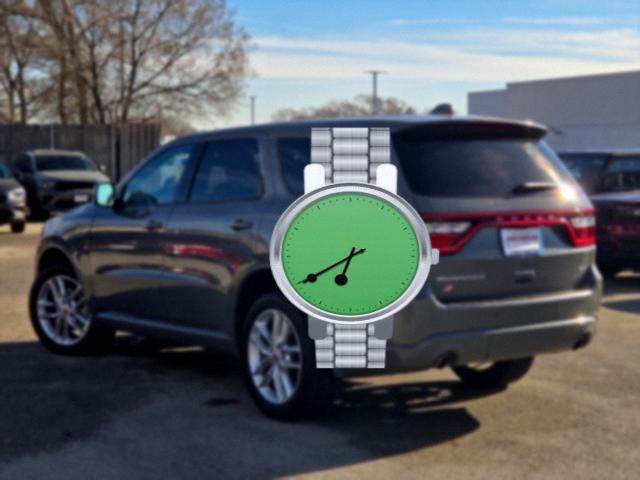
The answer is 6:39:40
